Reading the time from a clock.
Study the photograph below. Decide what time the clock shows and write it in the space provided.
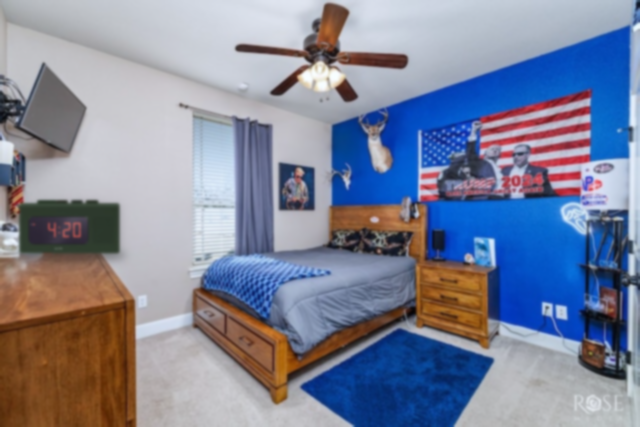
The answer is 4:20
